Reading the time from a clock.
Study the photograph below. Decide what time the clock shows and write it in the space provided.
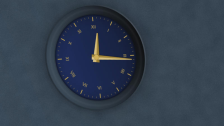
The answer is 12:16
